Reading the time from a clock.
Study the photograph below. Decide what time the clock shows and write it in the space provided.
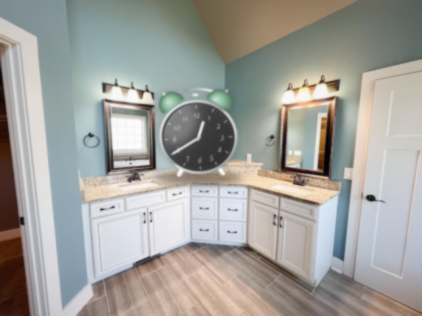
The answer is 12:40
